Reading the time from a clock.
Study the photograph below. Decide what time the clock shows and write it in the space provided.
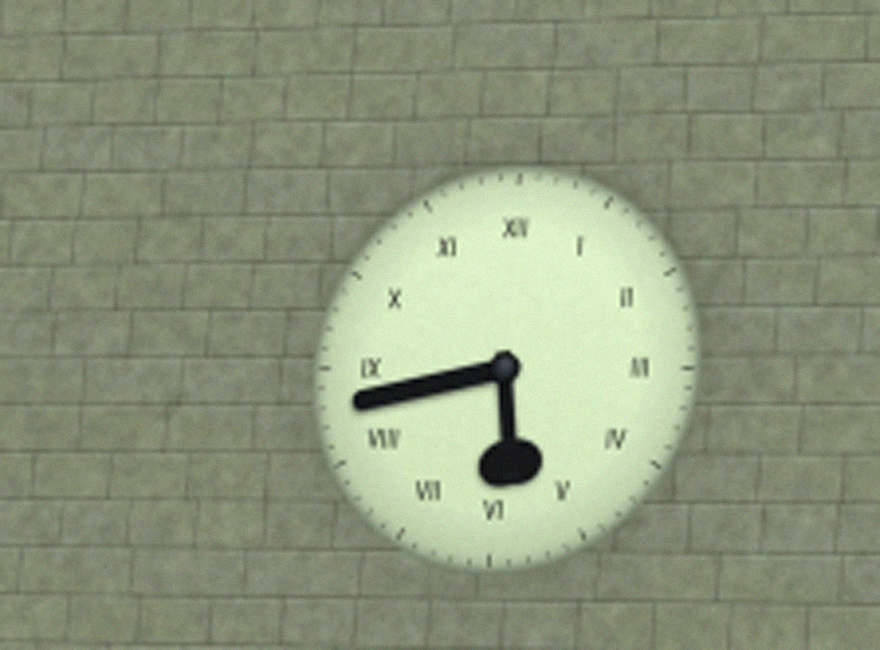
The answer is 5:43
